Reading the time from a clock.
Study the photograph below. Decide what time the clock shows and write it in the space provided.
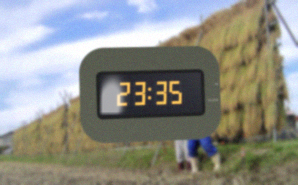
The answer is 23:35
